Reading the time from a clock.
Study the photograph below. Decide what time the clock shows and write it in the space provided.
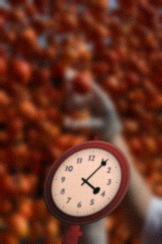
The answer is 4:06
